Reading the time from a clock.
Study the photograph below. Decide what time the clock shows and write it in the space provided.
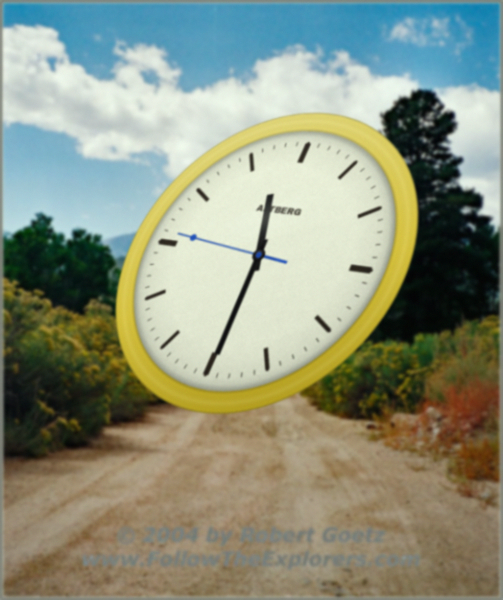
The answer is 11:29:46
